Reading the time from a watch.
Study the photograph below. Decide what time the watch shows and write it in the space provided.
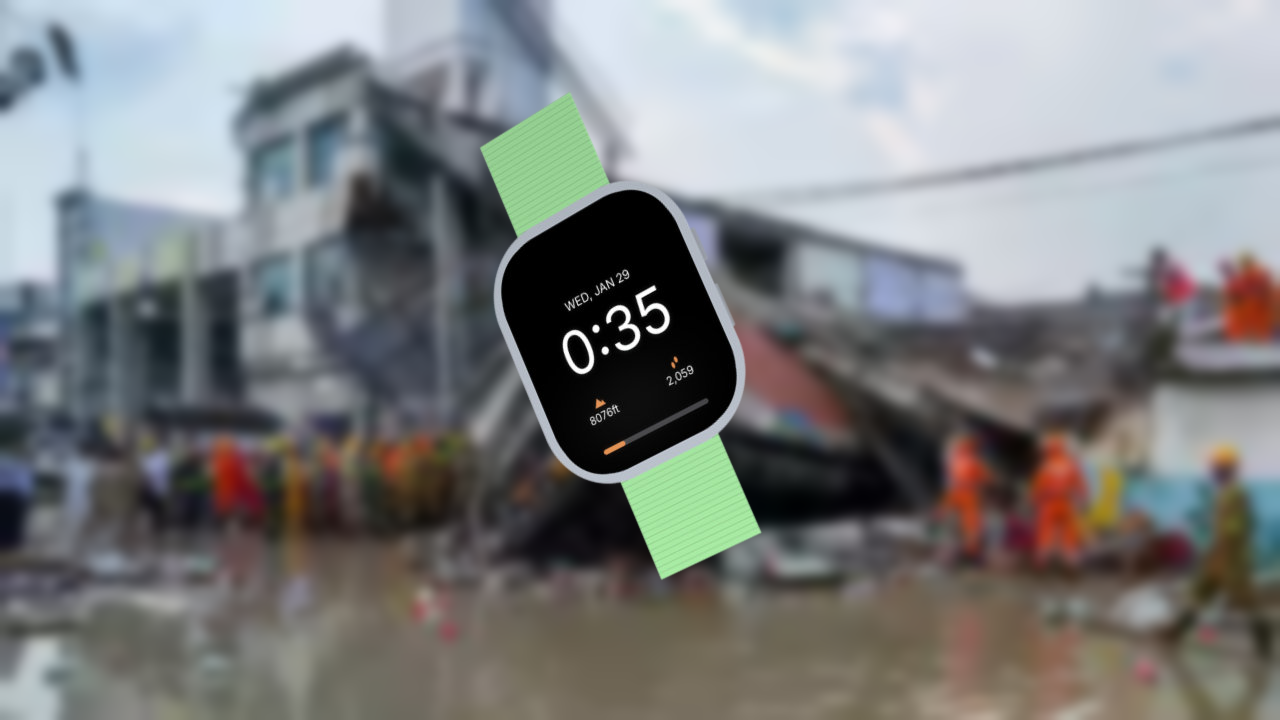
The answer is 0:35
